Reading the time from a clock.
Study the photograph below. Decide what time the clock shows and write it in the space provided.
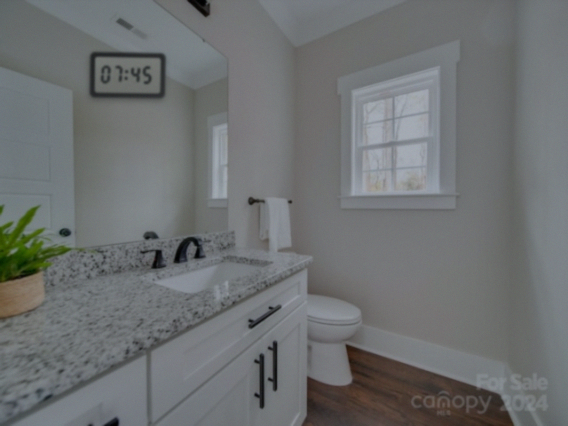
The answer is 7:45
